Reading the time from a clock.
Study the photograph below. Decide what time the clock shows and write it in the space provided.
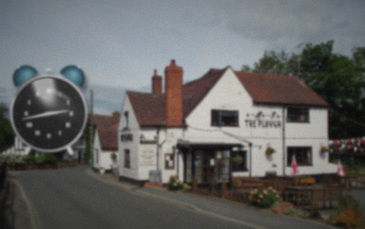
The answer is 2:43
